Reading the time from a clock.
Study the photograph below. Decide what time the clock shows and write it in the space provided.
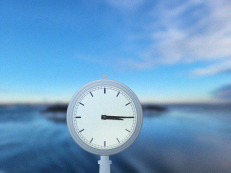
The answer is 3:15
